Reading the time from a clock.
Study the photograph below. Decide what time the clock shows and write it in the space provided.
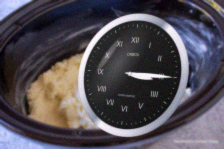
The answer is 3:15
